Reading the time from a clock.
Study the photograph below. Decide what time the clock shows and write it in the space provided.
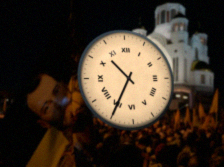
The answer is 10:35
